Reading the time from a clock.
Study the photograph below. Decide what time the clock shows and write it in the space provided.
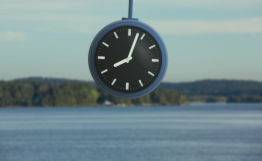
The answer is 8:03
